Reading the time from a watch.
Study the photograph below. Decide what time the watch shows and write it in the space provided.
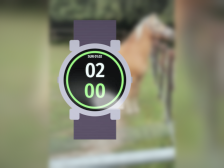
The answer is 2:00
